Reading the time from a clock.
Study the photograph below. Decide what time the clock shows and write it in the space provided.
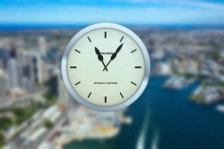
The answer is 11:06
